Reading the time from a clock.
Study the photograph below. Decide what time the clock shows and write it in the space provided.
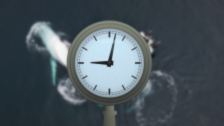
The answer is 9:02
